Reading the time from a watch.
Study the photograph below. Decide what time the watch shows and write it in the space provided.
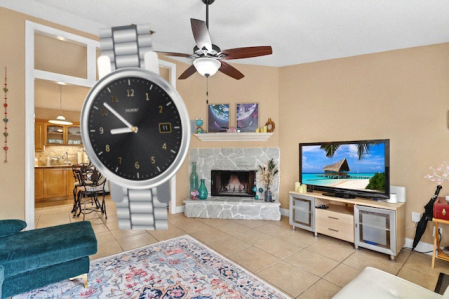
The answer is 8:52
